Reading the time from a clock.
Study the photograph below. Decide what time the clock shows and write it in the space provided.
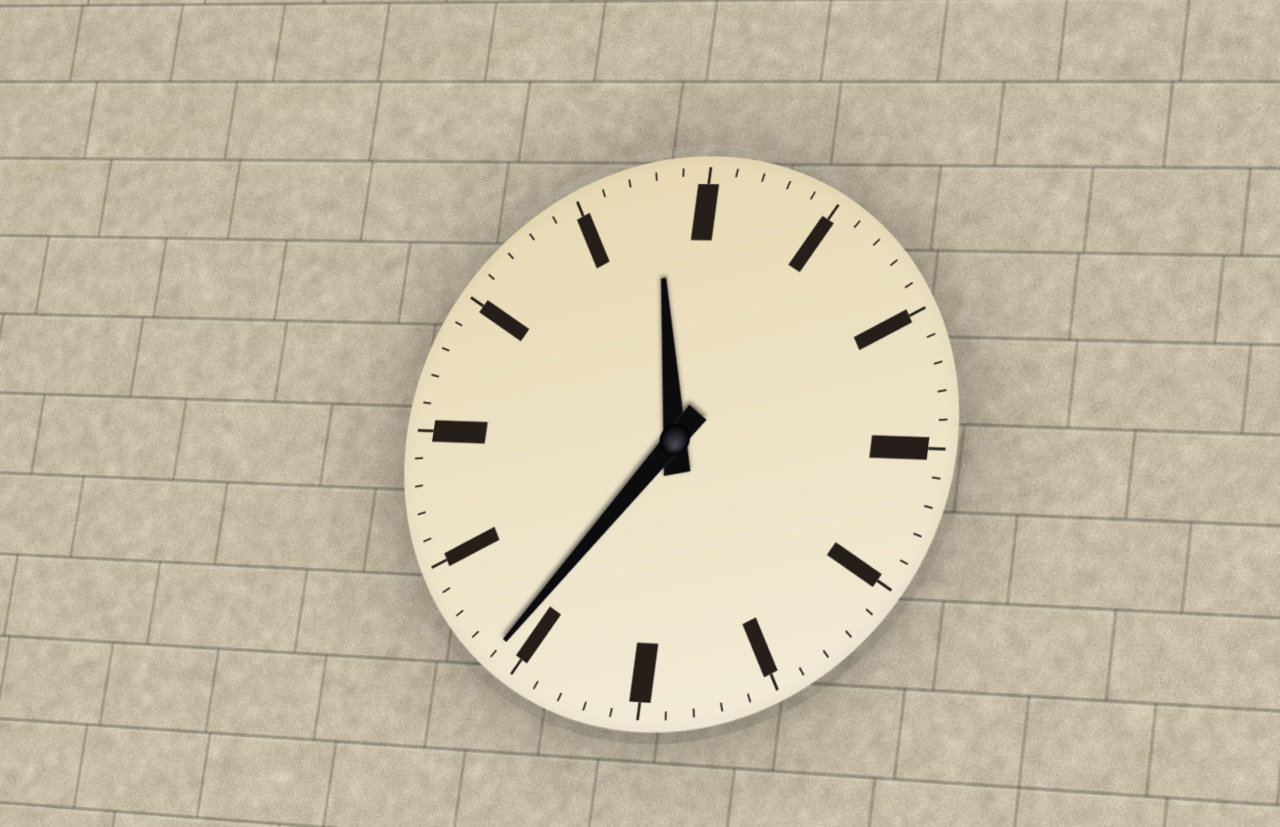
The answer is 11:36
